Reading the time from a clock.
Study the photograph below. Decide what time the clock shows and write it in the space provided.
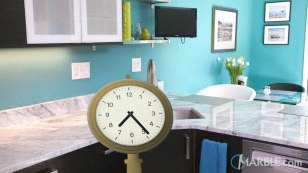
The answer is 7:24
